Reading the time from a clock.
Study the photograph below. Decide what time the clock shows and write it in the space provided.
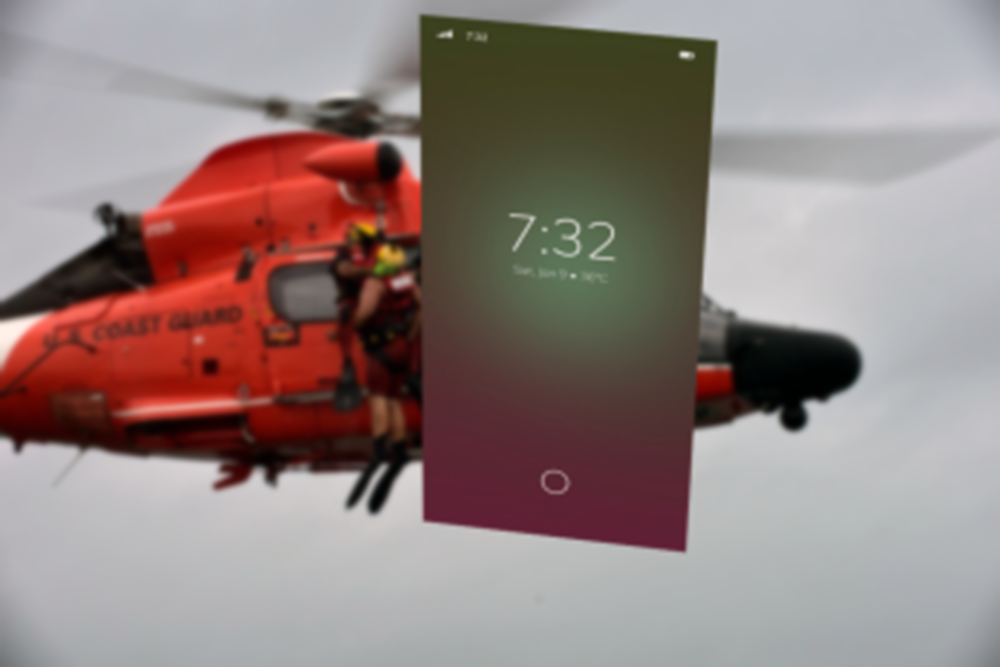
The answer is 7:32
